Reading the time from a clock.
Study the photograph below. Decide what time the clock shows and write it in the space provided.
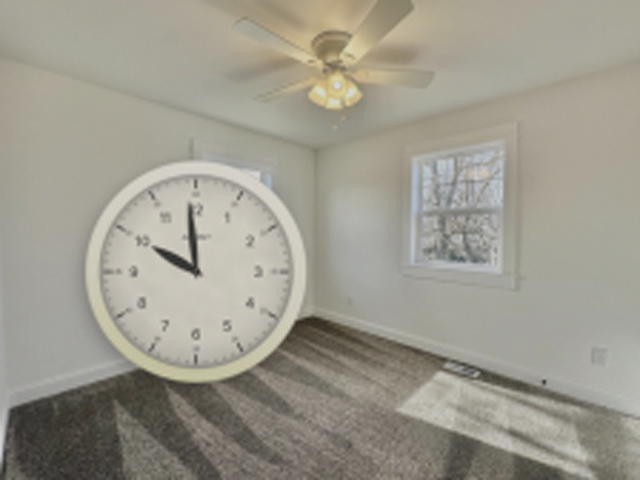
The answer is 9:59
